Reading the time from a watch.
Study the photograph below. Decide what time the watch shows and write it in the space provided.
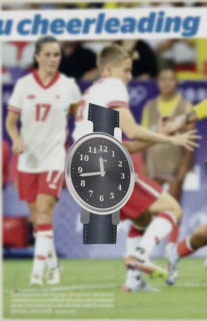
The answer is 11:43
